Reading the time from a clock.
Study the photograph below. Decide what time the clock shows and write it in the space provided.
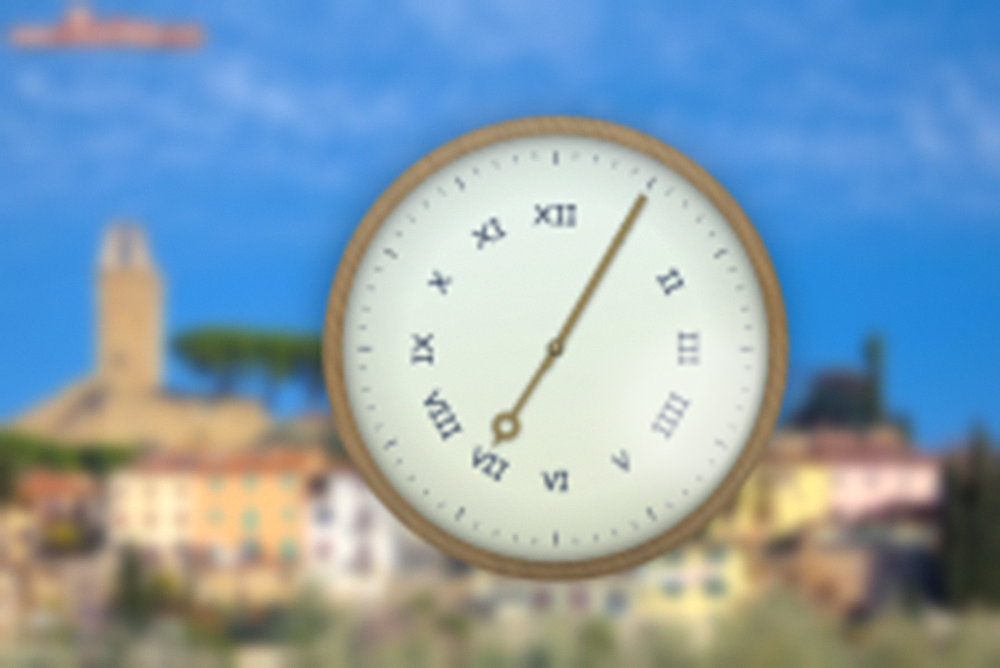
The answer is 7:05
